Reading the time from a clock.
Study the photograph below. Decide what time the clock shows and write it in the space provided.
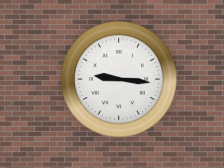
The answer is 9:16
